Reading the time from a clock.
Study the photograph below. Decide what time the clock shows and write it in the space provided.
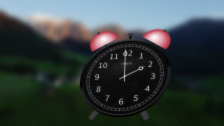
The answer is 1:59
